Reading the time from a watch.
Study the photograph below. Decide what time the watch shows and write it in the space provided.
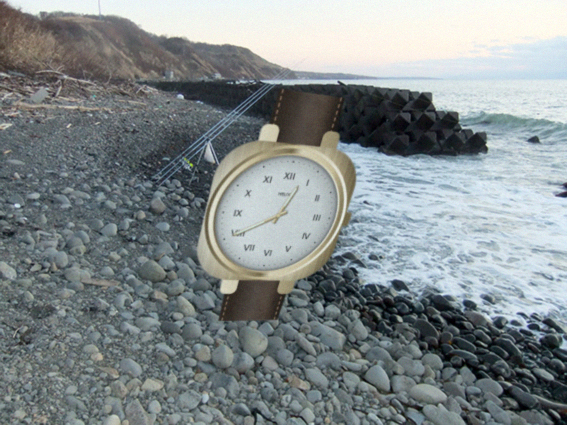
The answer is 12:40
